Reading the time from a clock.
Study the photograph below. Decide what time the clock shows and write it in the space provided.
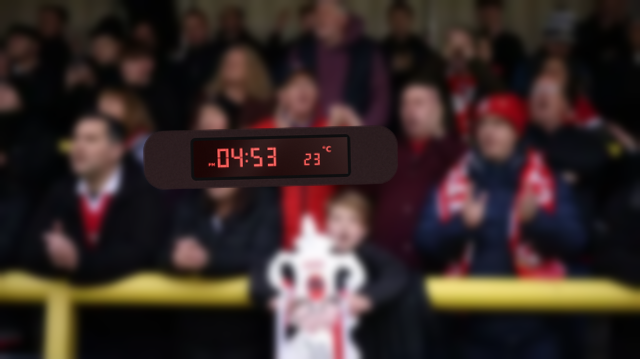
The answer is 4:53
